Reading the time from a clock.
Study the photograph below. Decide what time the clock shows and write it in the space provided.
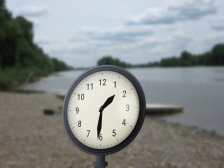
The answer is 1:31
